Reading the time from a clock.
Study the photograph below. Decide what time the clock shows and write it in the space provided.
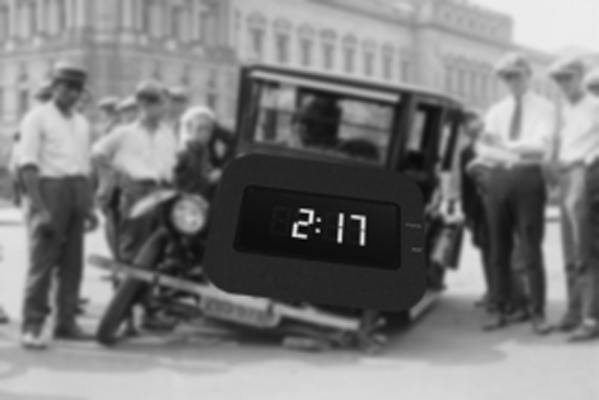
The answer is 2:17
